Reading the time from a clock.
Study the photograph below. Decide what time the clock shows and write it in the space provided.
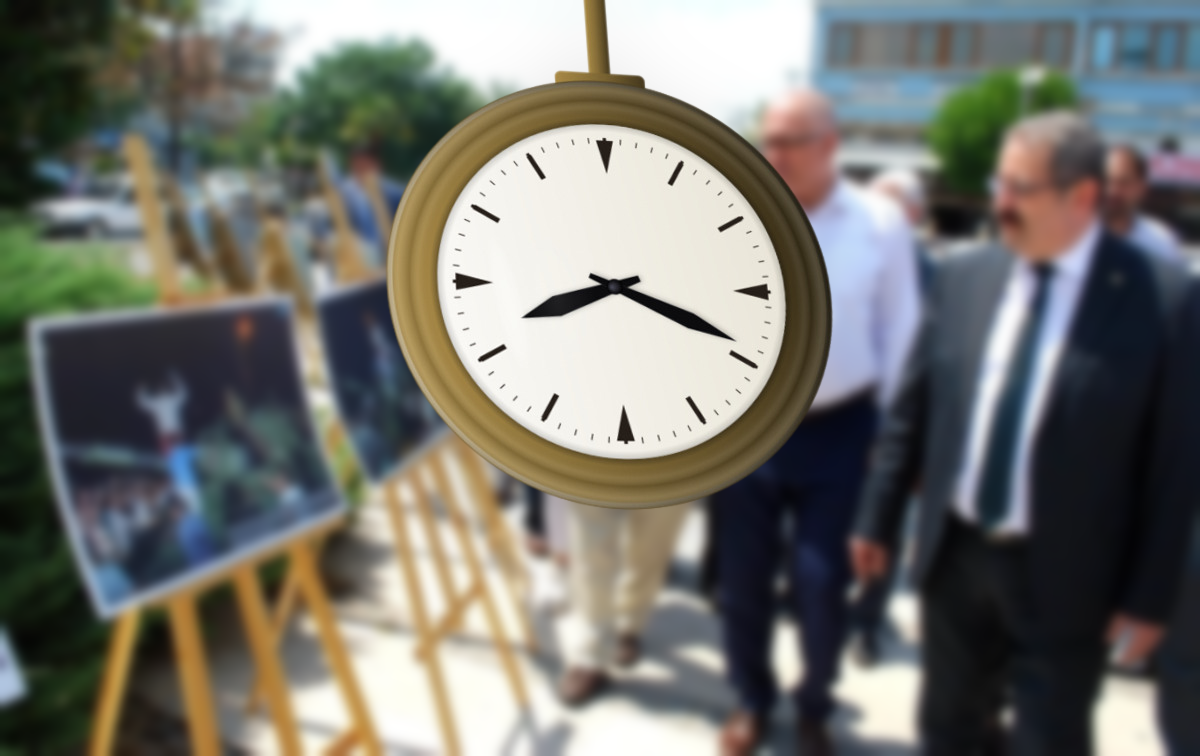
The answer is 8:19
